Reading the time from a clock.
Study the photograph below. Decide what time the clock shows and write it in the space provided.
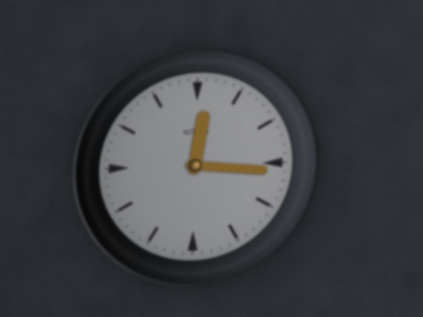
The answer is 12:16
